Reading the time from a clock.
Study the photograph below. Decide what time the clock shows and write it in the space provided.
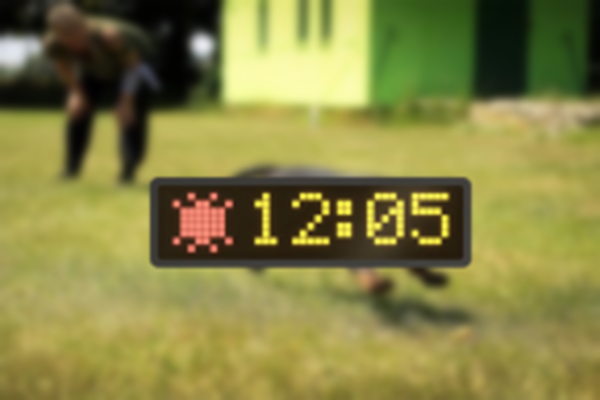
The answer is 12:05
